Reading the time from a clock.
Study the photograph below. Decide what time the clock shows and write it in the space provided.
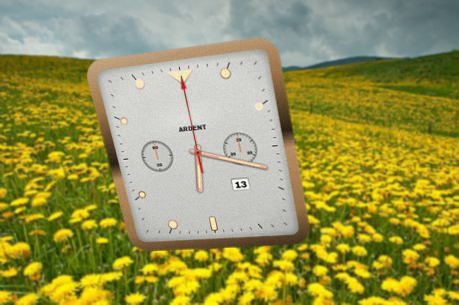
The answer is 6:18
